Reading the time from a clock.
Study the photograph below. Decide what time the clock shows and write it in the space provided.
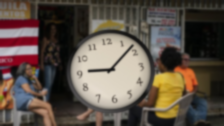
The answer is 9:08
